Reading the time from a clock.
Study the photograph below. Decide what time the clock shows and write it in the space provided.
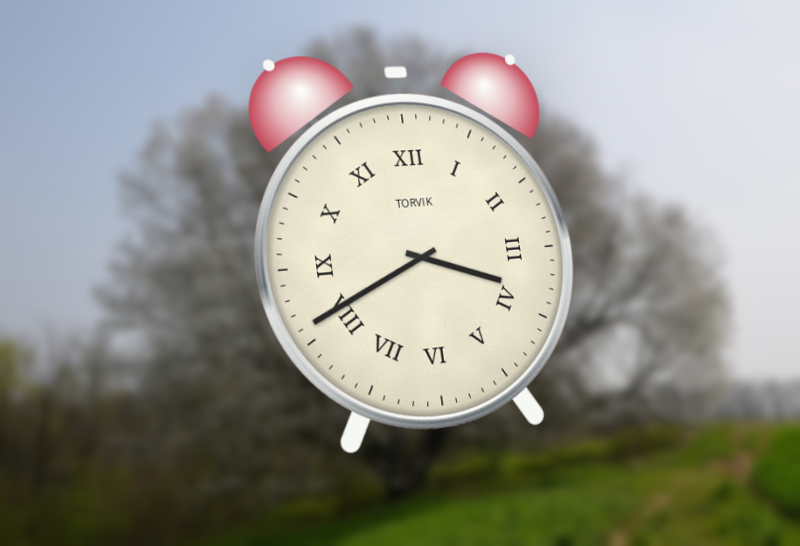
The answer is 3:41
